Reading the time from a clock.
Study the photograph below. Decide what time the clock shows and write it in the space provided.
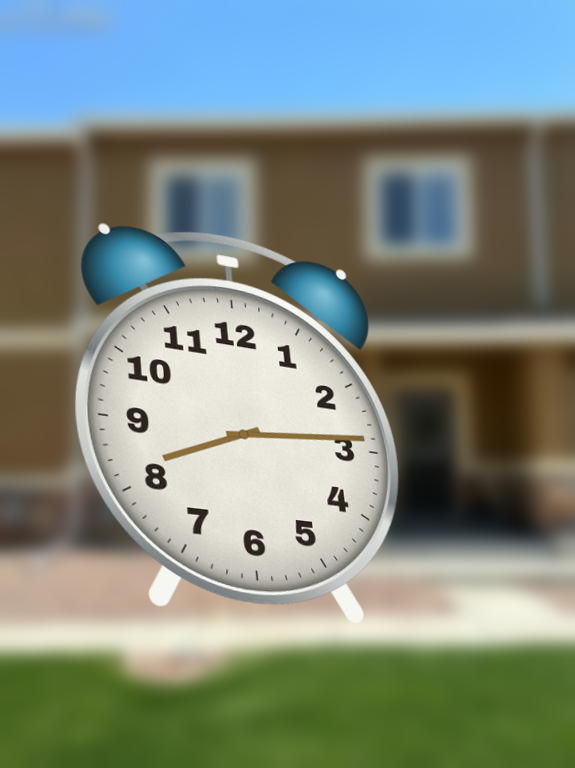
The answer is 8:14
